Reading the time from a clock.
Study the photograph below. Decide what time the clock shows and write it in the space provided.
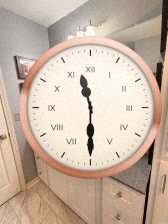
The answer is 11:30
